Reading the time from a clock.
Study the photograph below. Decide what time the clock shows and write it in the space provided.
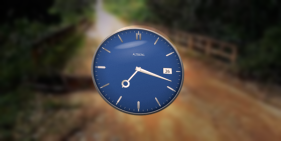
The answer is 7:18
